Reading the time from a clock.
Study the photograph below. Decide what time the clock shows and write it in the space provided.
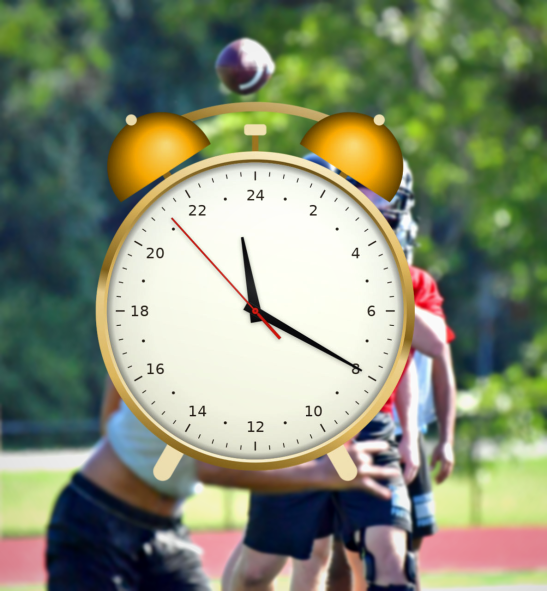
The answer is 23:19:53
